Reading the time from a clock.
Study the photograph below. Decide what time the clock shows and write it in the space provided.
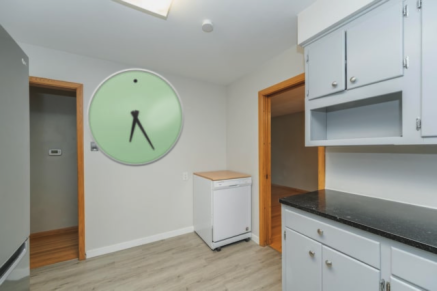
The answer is 6:25
